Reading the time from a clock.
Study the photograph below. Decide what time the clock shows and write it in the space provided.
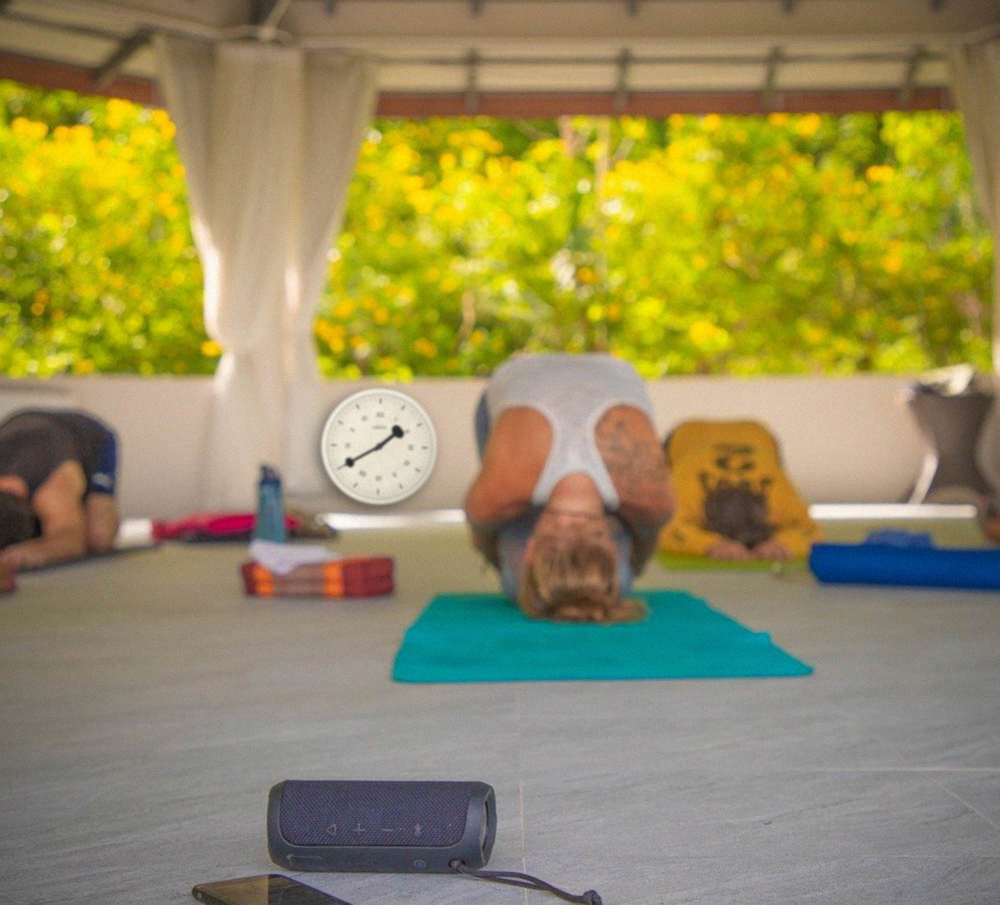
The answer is 1:40
